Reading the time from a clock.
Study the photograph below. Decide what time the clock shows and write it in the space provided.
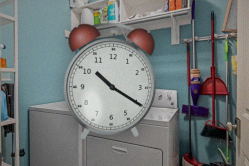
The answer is 10:20
